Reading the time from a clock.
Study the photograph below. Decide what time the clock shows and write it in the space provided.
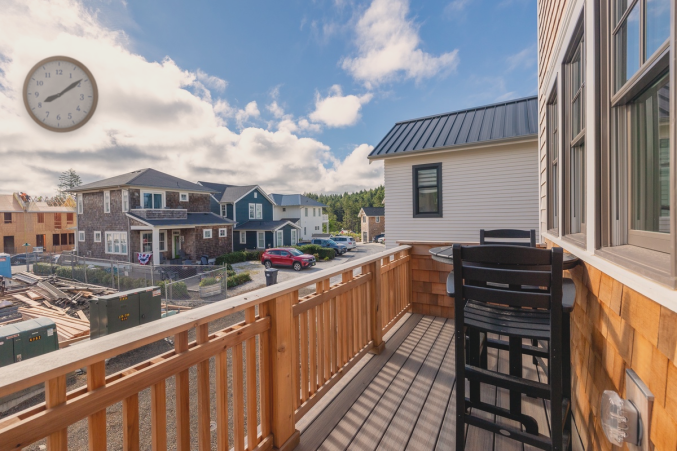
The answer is 8:09
